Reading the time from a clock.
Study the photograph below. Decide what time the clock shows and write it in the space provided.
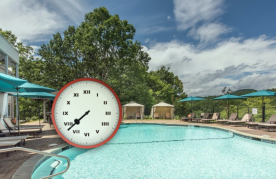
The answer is 7:38
